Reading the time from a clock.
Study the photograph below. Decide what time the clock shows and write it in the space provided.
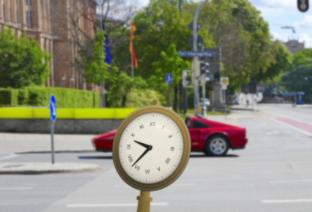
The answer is 9:37
